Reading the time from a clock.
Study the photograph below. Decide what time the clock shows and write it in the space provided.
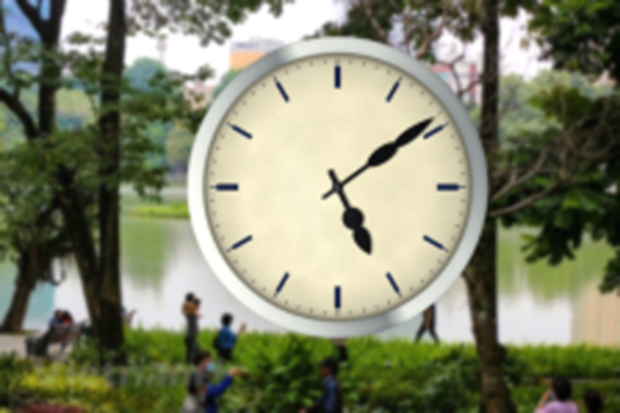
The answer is 5:09
